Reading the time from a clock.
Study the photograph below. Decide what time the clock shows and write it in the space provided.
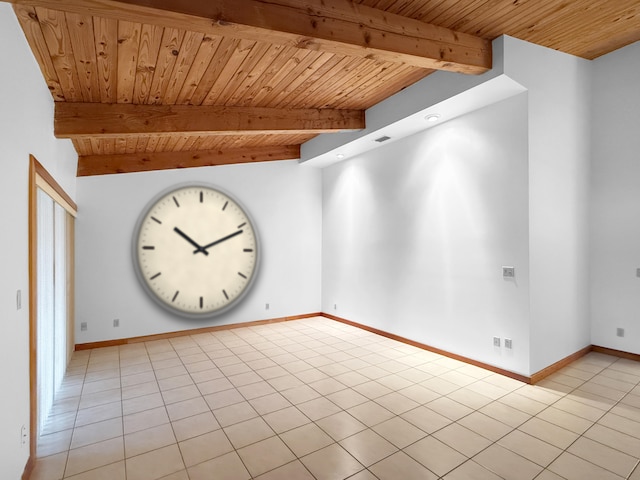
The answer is 10:11
